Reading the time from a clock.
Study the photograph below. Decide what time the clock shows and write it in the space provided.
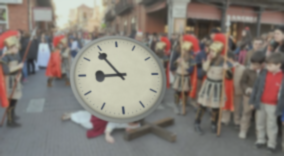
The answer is 8:54
